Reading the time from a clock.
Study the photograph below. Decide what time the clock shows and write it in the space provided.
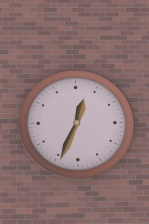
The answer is 12:34
